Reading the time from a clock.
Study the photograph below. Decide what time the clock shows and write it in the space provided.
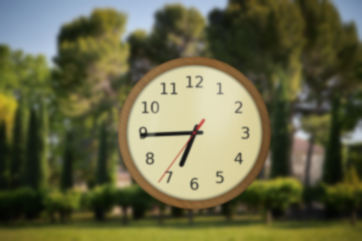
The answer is 6:44:36
